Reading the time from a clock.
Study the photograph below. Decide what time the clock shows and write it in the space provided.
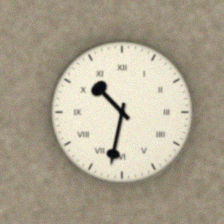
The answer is 10:32
